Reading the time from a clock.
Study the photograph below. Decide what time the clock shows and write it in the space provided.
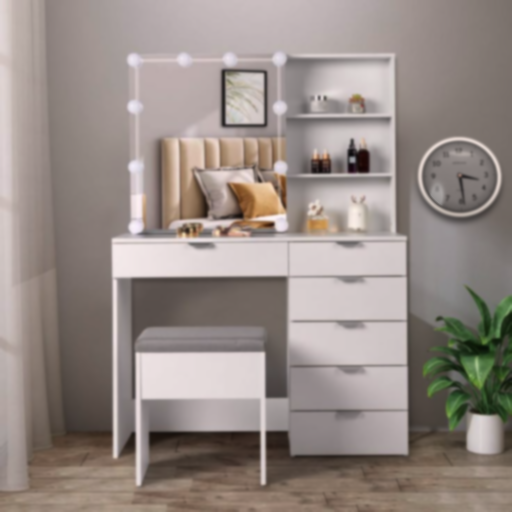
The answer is 3:29
